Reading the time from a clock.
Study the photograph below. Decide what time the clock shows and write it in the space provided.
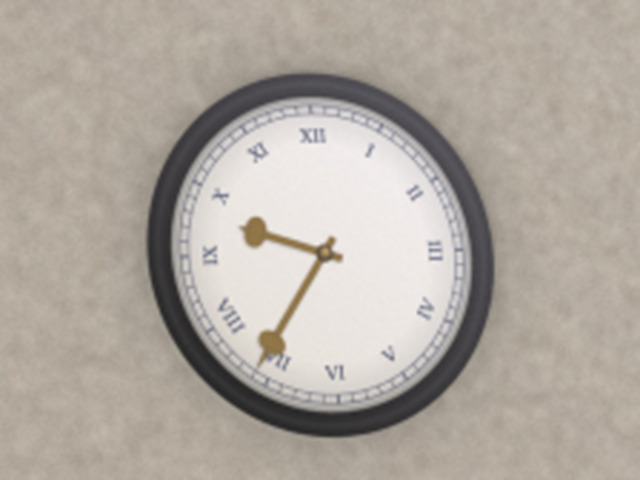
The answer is 9:36
